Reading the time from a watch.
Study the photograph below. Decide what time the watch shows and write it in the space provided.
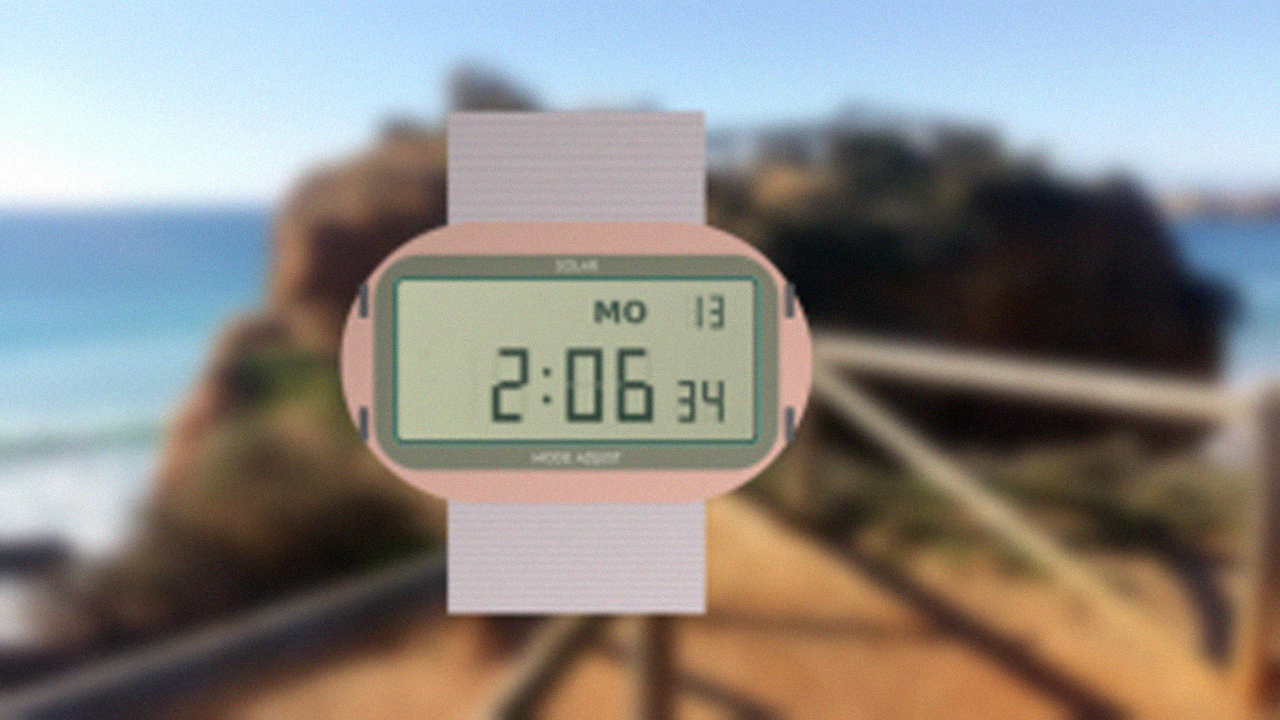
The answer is 2:06:34
